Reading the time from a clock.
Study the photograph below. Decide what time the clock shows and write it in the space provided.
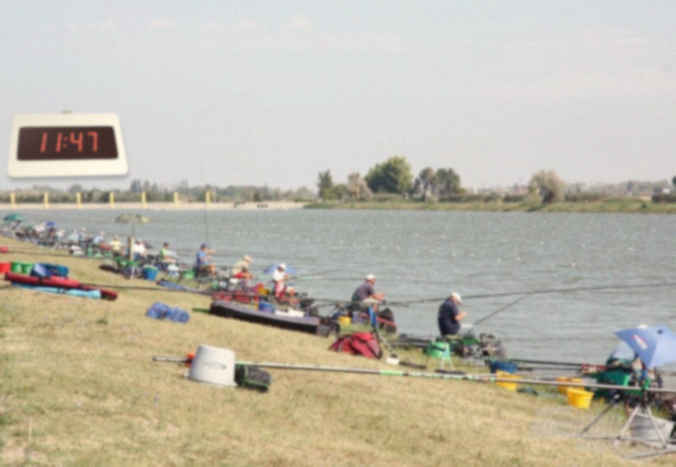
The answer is 11:47
